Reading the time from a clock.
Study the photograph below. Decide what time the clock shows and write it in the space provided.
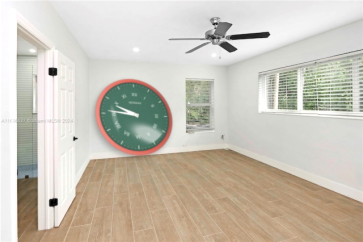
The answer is 9:46
